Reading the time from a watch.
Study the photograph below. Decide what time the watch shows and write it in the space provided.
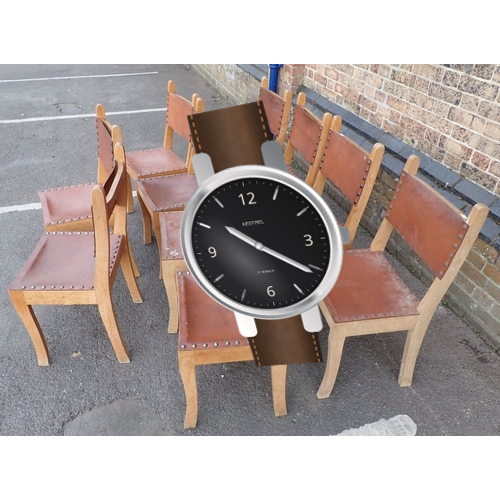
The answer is 10:21
